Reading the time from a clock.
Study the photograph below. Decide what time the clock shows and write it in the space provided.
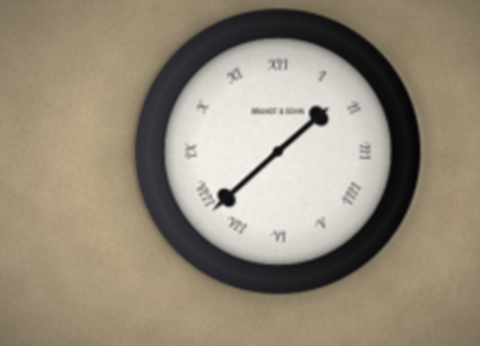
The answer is 1:38
